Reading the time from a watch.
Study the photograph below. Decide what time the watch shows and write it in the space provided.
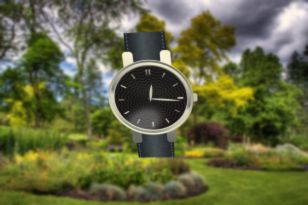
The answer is 12:16
